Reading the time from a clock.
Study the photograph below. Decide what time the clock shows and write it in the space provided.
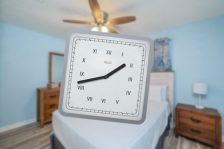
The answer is 1:42
